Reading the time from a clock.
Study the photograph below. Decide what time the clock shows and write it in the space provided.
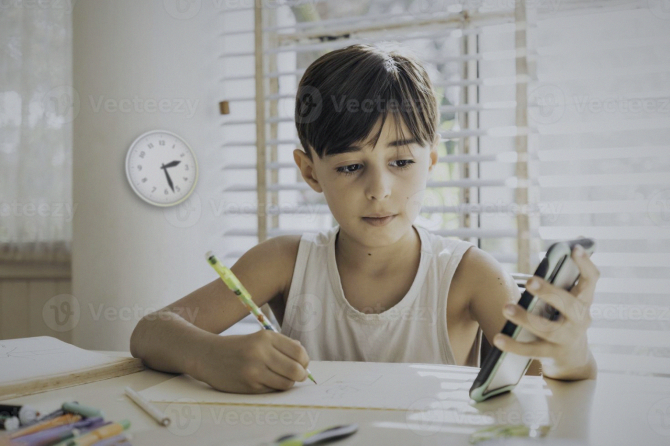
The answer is 2:27
